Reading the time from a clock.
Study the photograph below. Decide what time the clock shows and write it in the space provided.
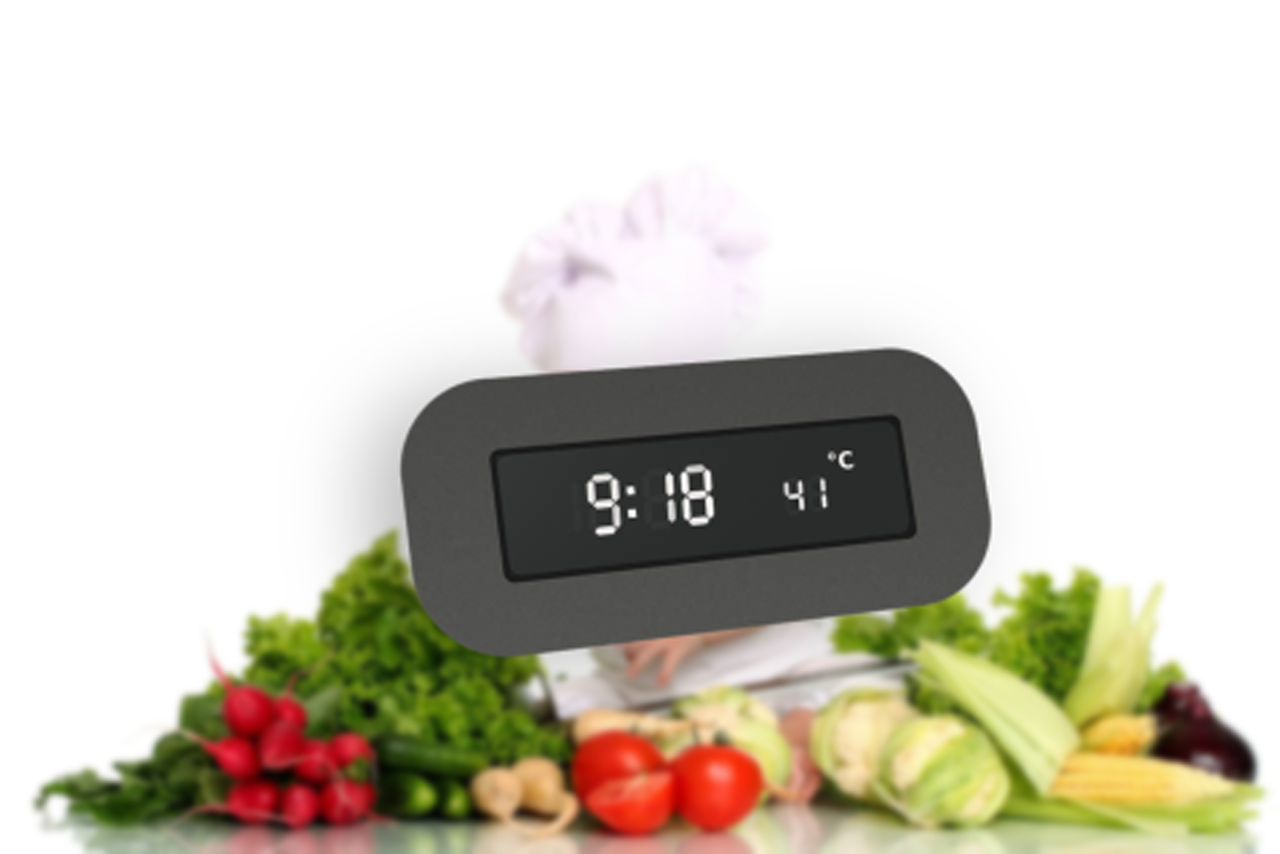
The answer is 9:18
